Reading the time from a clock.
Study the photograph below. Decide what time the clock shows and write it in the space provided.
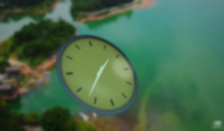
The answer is 1:37
